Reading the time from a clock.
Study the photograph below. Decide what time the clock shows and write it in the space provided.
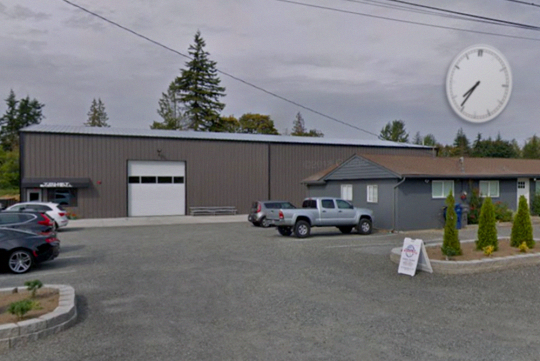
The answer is 7:36
